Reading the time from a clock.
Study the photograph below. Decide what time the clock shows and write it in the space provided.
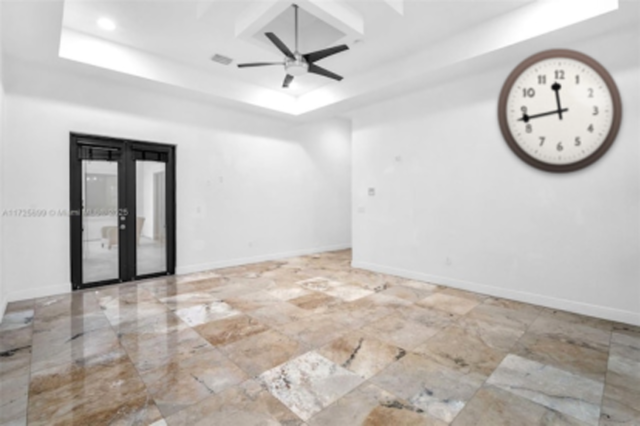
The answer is 11:43
